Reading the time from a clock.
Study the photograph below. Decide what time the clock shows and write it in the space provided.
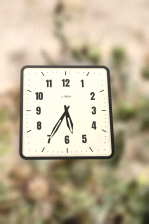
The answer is 5:35
